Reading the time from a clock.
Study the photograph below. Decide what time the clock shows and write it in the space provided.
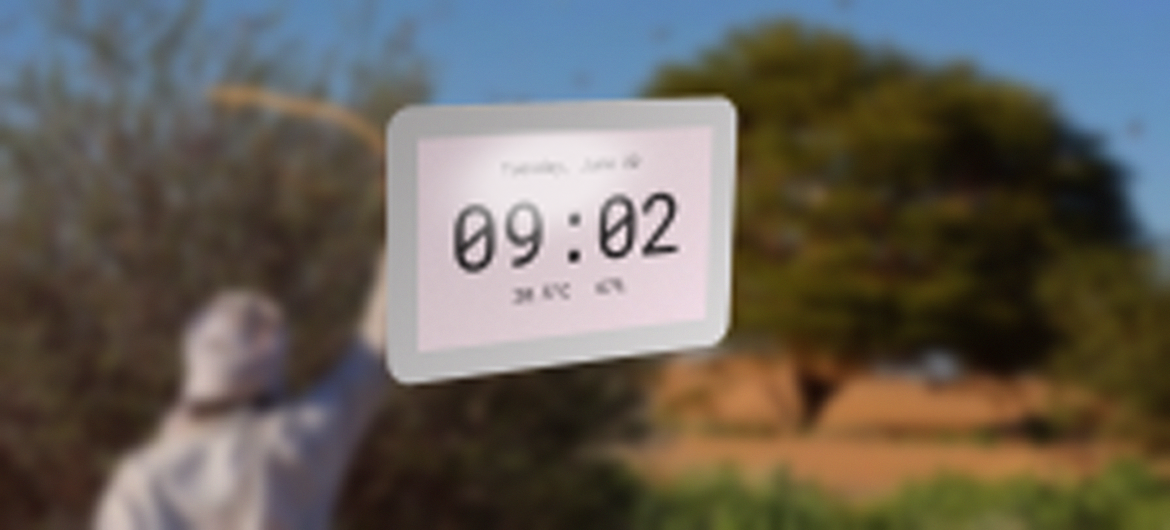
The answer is 9:02
